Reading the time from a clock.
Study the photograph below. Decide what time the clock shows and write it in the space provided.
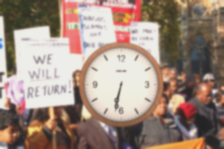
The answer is 6:32
